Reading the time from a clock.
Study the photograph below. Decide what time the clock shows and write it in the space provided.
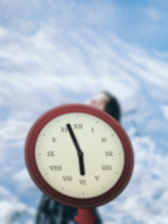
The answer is 5:57
